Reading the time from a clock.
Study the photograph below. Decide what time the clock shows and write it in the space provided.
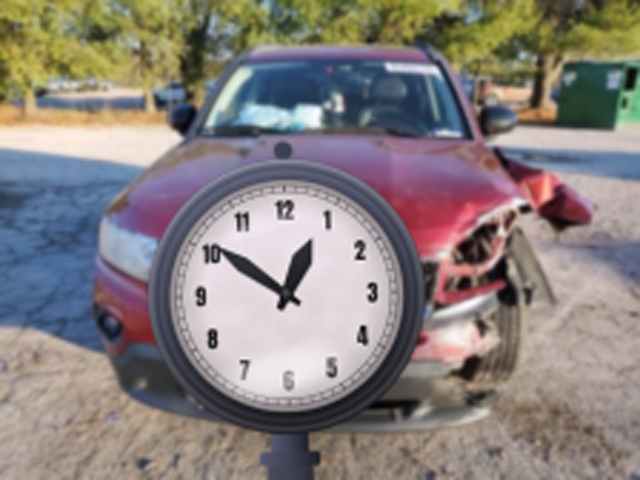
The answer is 12:51
